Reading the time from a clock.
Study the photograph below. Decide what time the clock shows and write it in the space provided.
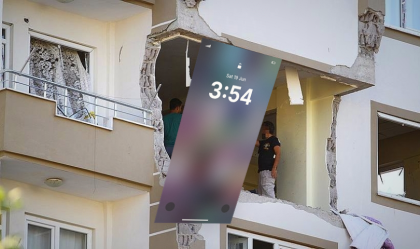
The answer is 3:54
